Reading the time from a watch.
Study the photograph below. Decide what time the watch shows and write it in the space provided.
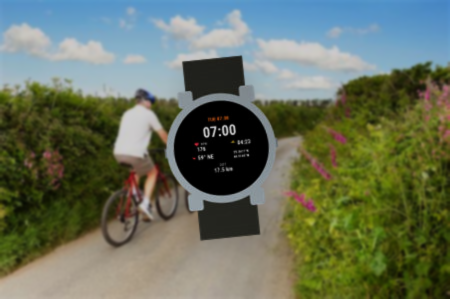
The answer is 7:00
